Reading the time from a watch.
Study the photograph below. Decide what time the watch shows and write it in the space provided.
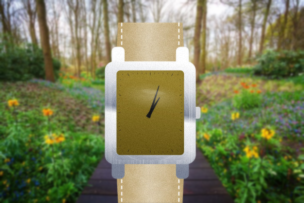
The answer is 1:03
